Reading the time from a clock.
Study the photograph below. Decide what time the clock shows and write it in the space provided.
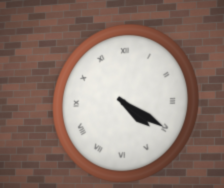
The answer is 4:20
